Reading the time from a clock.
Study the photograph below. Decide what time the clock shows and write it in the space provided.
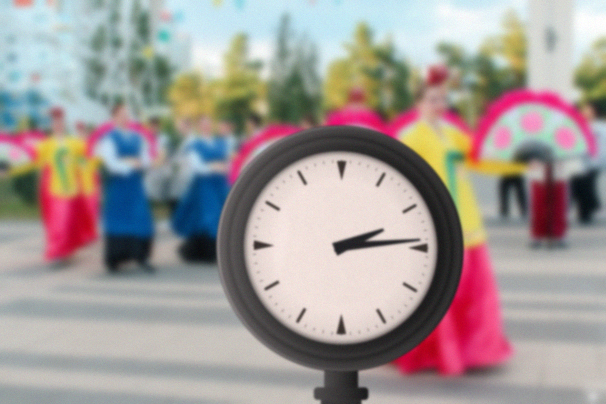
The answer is 2:14
